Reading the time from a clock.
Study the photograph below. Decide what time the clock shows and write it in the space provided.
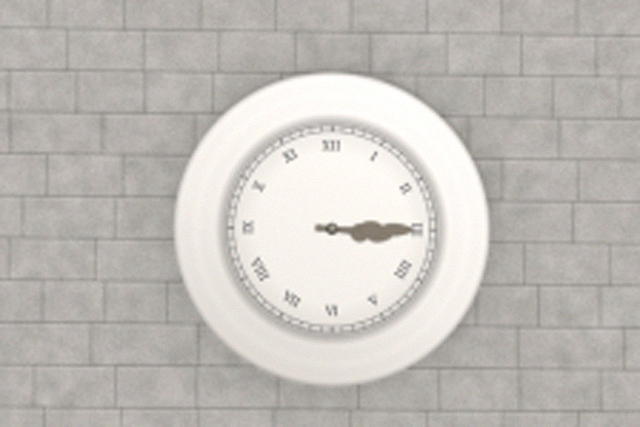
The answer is 3:15
